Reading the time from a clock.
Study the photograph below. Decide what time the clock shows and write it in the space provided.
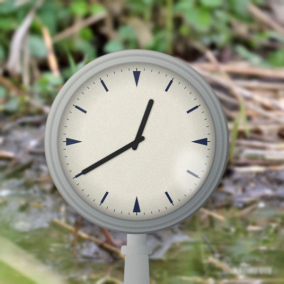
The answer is 12:40
